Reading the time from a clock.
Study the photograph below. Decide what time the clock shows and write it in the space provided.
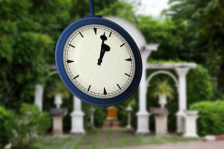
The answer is 1:03
